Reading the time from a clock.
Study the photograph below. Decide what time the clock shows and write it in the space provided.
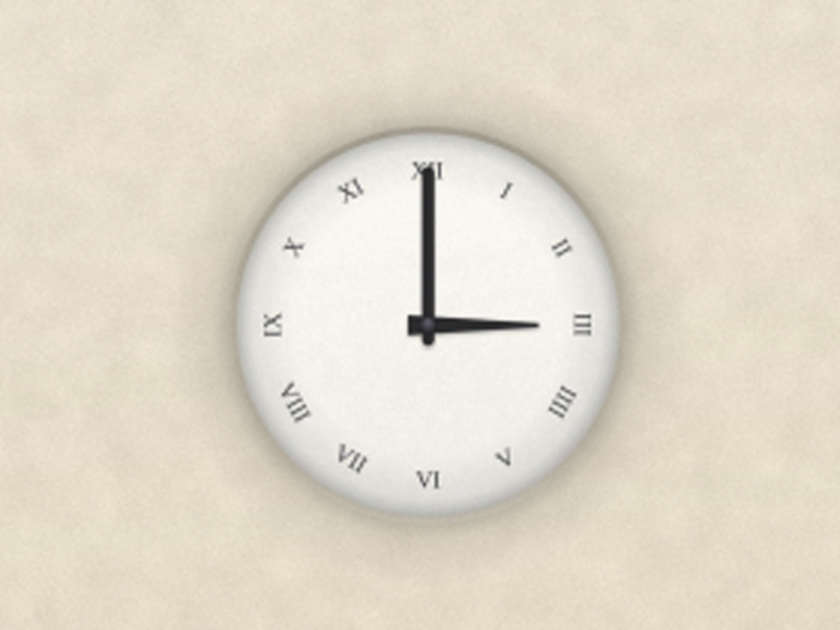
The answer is 3:00
